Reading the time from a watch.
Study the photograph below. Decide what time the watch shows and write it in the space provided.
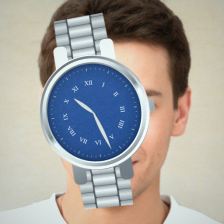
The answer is 10:27
